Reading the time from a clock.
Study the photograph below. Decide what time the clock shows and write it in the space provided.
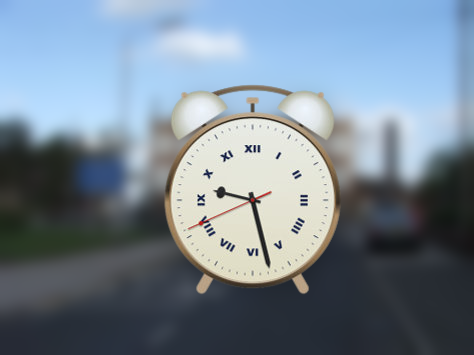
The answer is 9:27:41
